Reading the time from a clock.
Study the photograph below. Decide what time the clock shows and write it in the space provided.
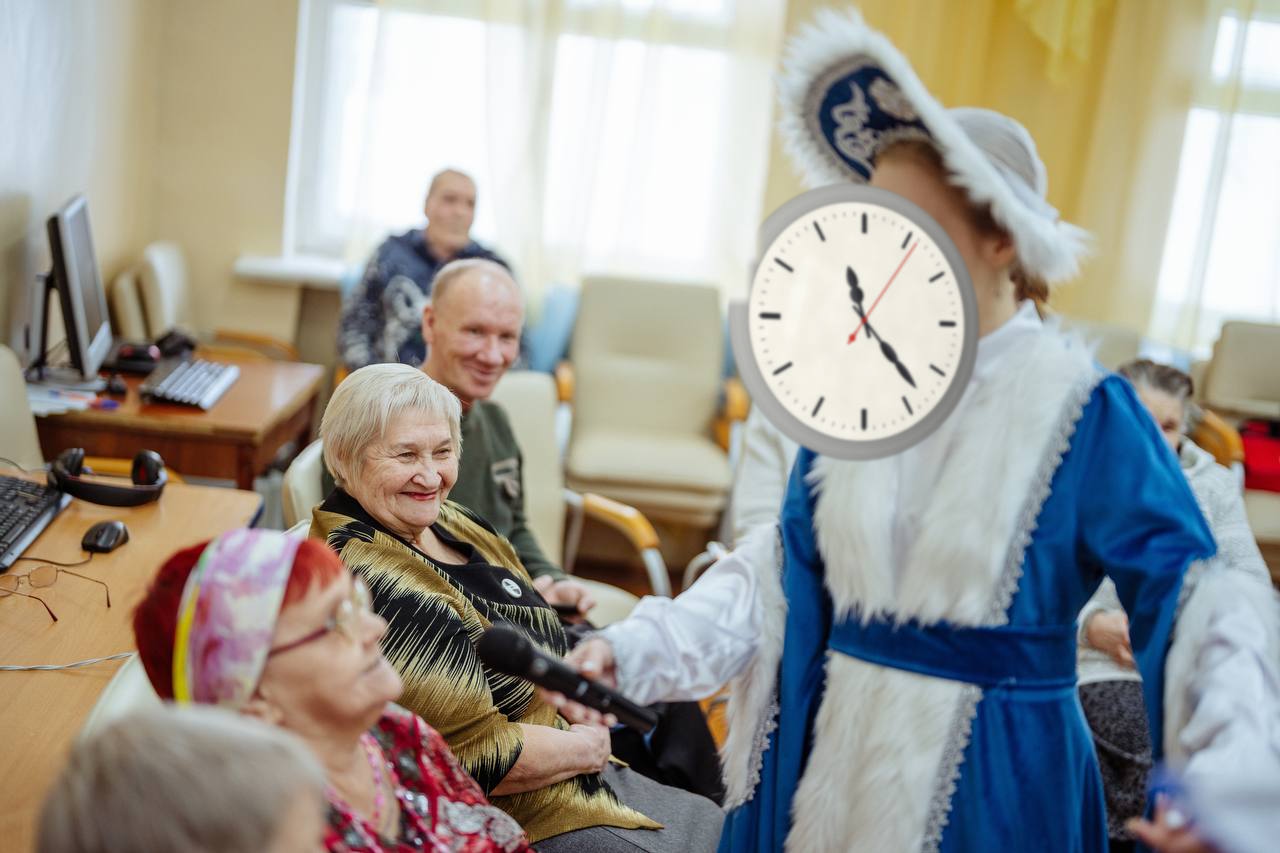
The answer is 11:23:06
